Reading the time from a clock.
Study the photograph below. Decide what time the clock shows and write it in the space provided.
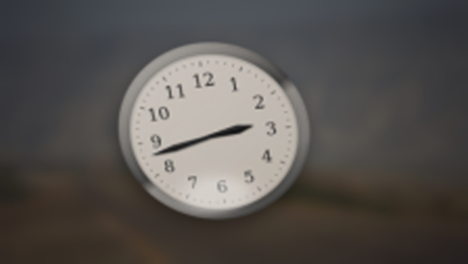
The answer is 2:43
